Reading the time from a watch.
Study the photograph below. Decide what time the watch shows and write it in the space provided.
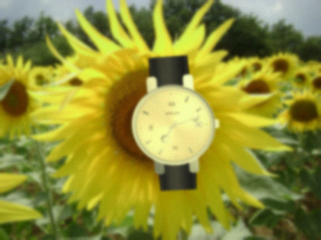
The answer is 7:12
